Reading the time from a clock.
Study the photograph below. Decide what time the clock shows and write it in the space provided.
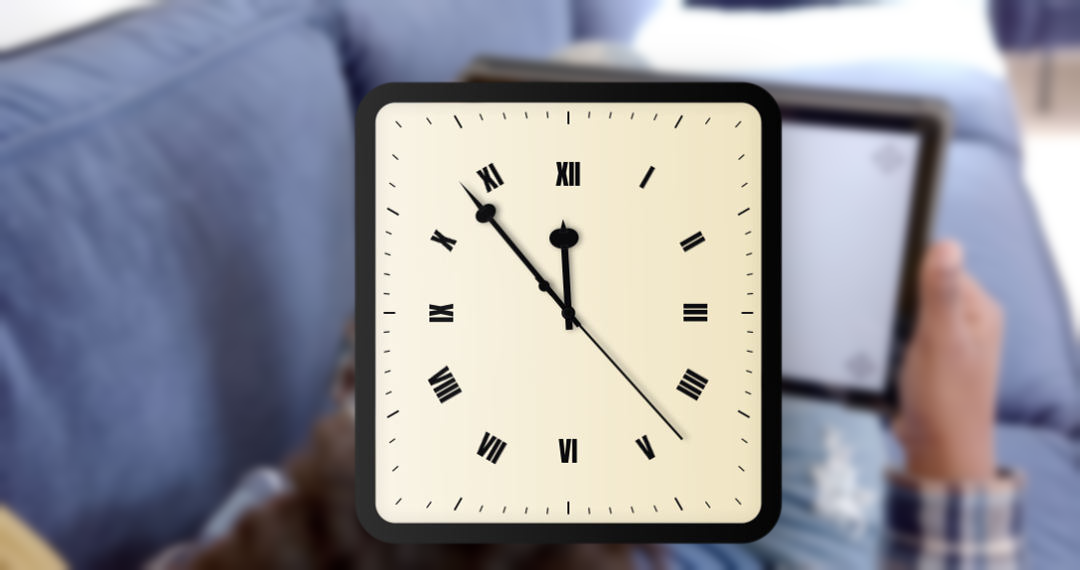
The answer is 11:53:23
